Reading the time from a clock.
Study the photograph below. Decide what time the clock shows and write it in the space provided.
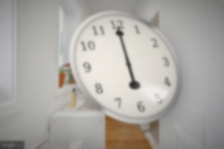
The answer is 6:00
